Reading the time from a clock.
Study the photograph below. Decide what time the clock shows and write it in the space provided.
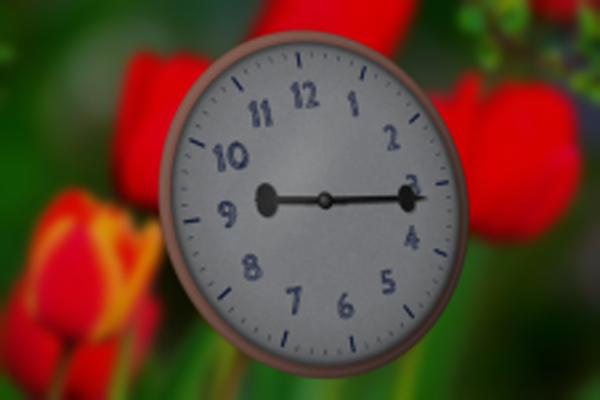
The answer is 9:16
